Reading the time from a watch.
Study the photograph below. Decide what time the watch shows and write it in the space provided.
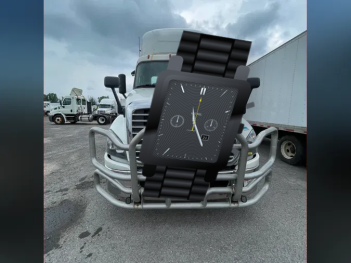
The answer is 11:25
